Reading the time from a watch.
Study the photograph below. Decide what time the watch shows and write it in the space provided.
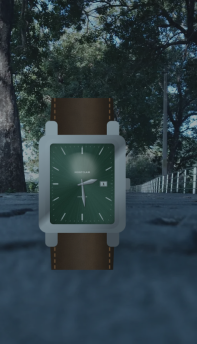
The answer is 2:29
